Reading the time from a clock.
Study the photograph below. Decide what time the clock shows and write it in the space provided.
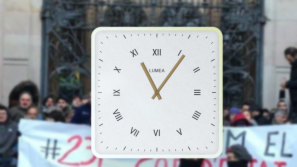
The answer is 11:06
